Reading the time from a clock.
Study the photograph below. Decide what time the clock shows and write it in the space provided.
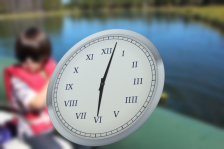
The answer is 6:02
